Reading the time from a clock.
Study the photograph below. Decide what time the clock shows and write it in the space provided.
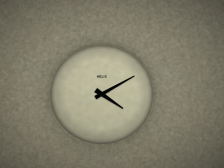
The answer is 4:10
